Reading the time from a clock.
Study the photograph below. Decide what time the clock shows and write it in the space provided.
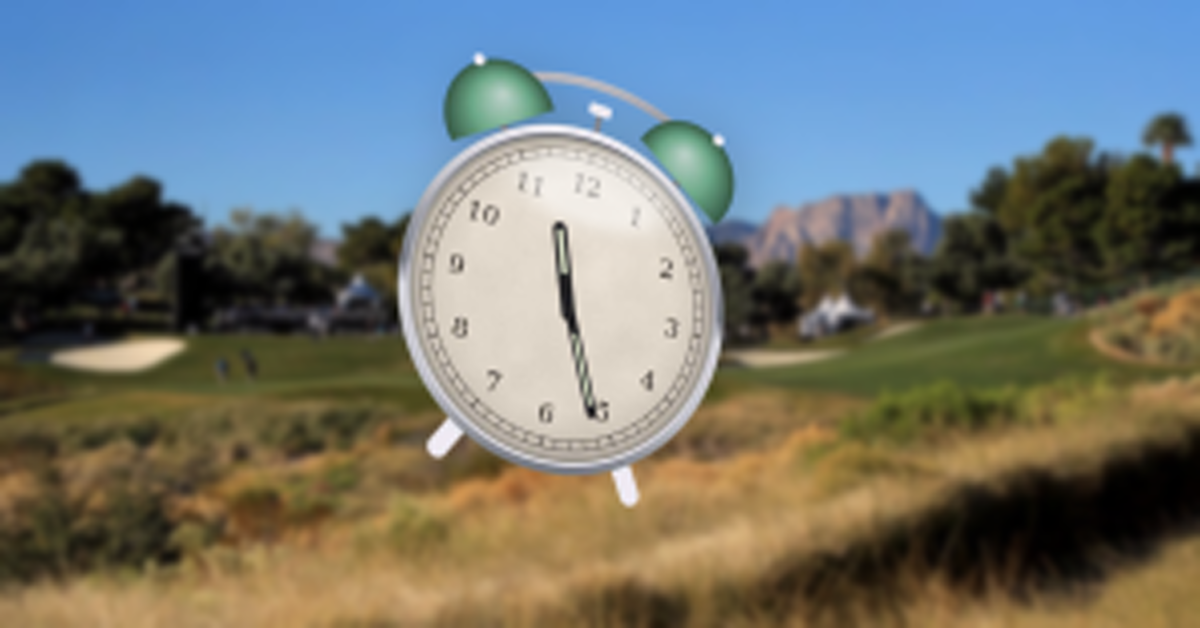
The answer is 11:26
